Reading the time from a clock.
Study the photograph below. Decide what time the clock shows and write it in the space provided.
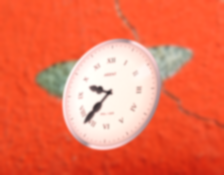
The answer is 9:37
